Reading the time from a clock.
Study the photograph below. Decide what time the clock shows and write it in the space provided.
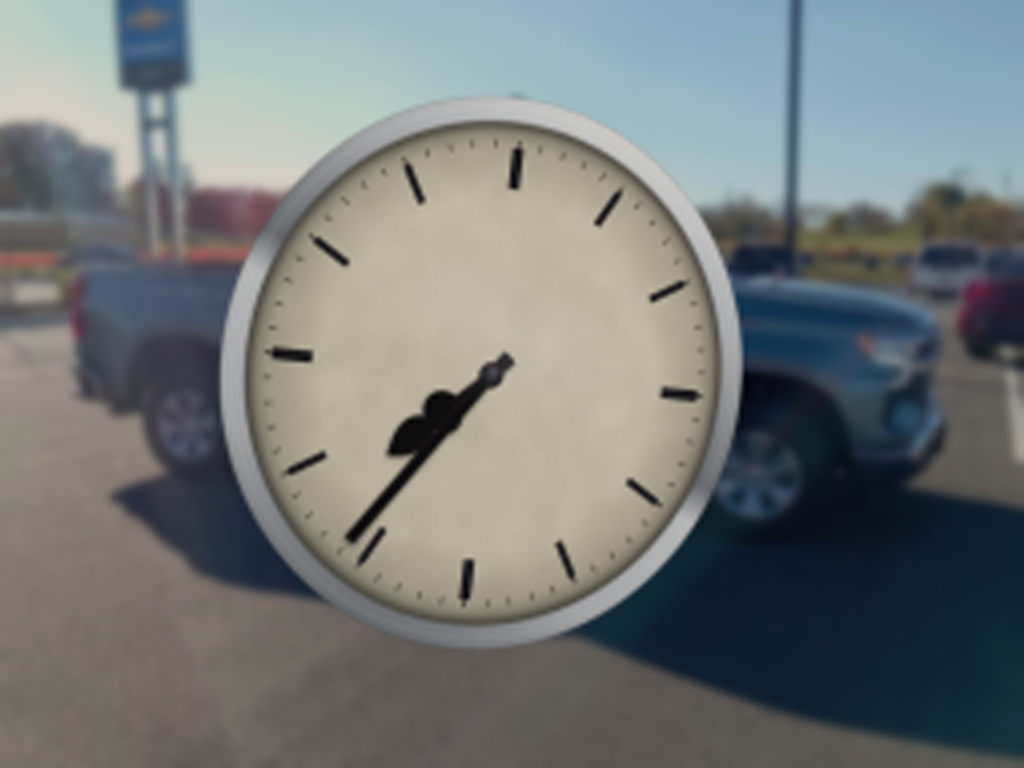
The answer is 7:36
